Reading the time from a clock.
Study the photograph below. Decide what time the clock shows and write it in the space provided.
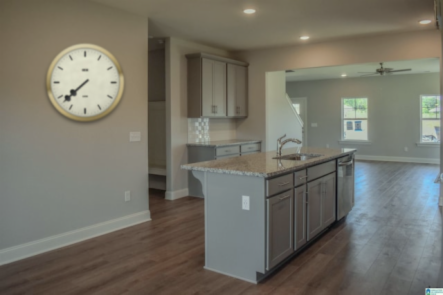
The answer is 7:38
